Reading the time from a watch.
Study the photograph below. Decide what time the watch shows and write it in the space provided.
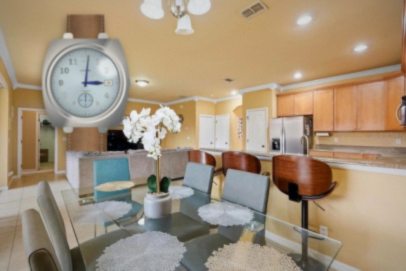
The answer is 3:01
